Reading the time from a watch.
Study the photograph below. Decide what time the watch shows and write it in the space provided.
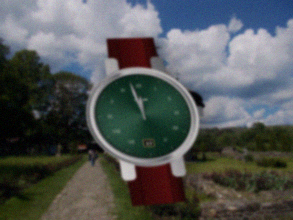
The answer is 11:58
